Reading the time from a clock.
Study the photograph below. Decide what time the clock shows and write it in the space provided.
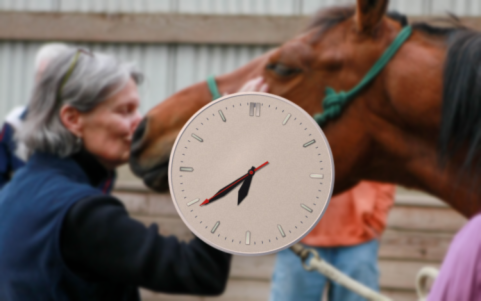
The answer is 6:38:39
